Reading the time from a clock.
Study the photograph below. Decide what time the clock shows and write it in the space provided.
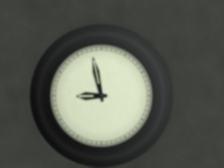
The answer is 8:58
